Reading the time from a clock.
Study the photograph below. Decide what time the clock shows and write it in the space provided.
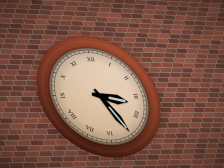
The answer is 3:25
